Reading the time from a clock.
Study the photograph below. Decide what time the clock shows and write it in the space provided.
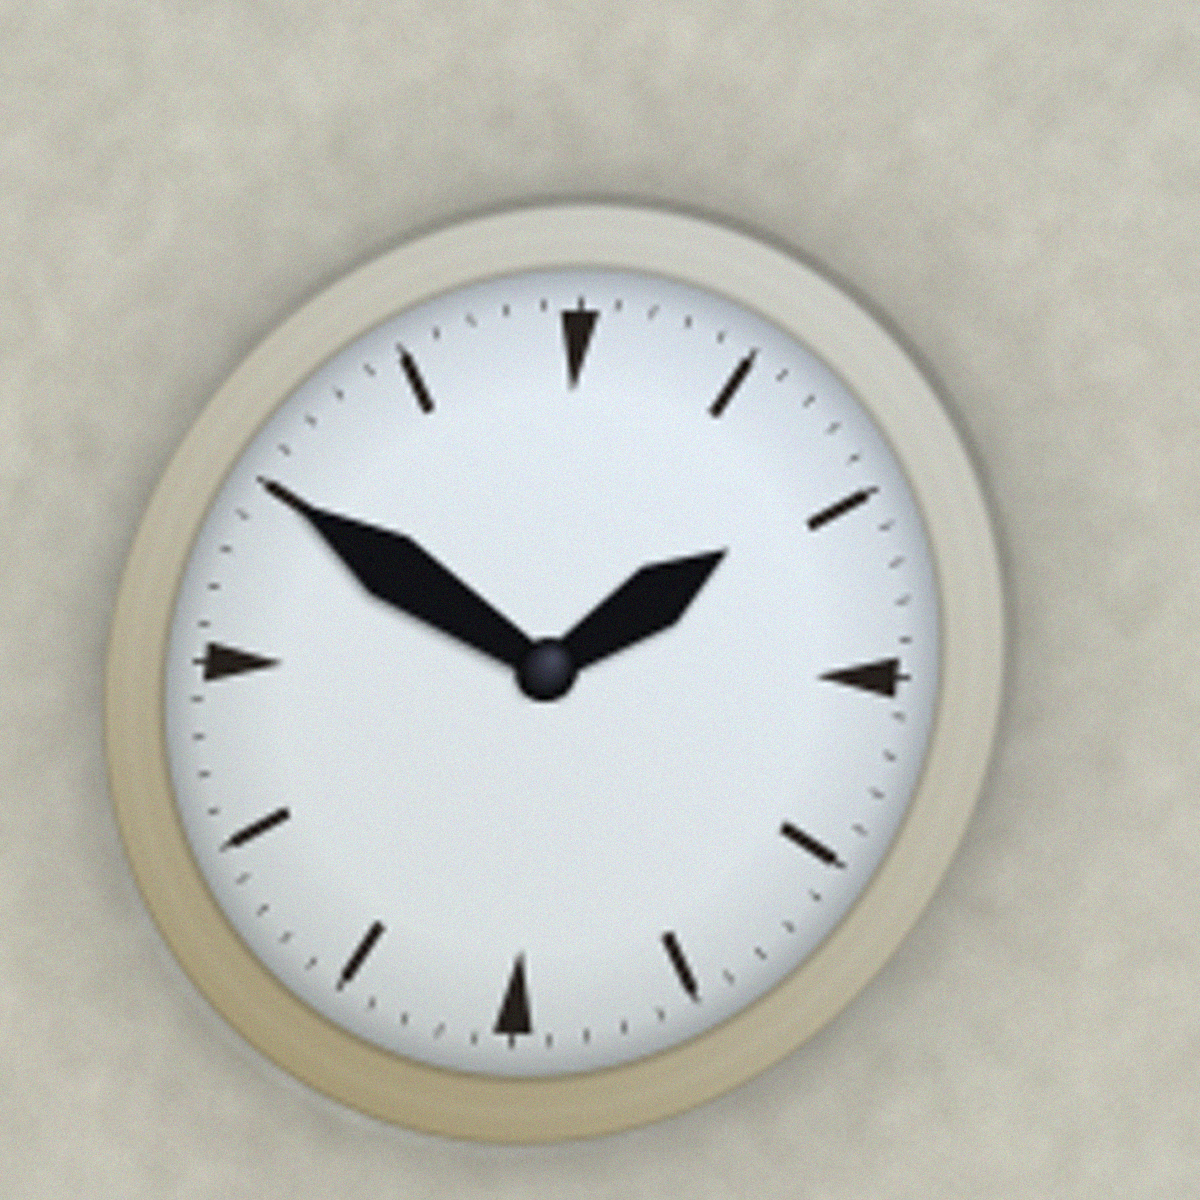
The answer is 1:50
